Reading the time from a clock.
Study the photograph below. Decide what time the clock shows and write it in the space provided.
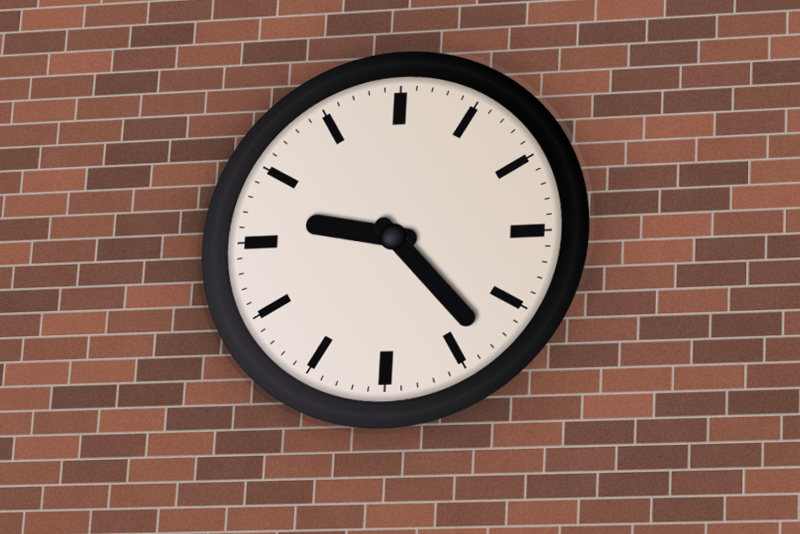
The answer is 9:23
